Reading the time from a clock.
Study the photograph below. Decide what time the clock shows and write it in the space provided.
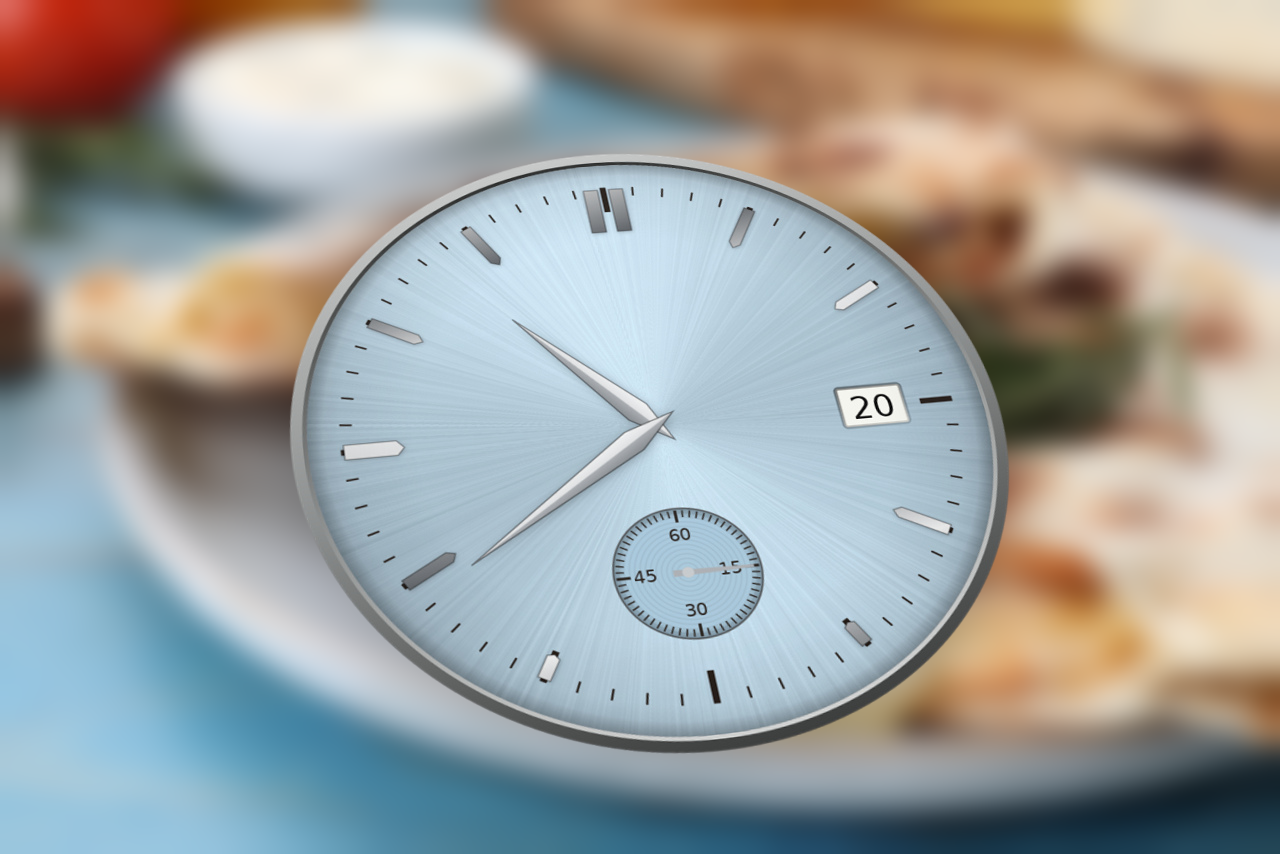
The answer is 10:39:15
